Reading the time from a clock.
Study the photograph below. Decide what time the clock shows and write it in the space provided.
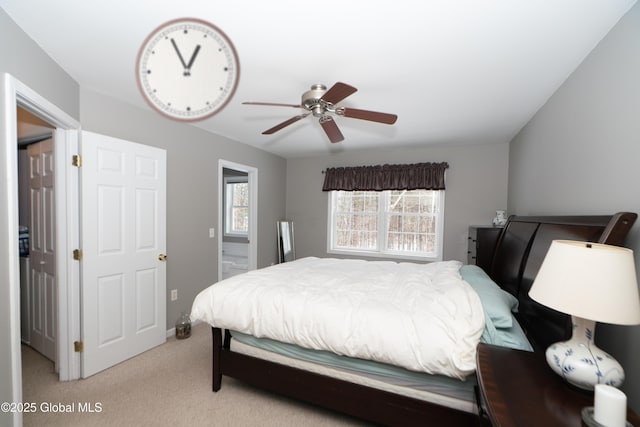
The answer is 12:56
